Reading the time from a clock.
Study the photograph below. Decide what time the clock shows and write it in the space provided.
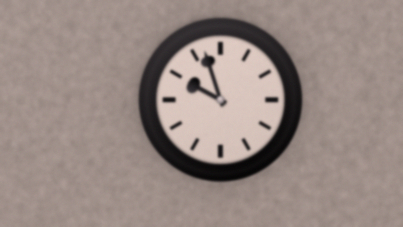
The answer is 9:57
